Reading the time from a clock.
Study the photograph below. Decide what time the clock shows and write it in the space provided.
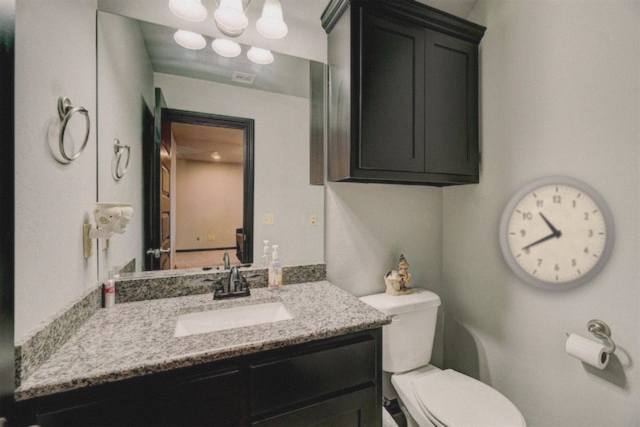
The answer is 10:41
